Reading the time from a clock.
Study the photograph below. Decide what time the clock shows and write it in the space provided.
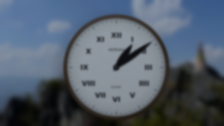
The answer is 1:09
